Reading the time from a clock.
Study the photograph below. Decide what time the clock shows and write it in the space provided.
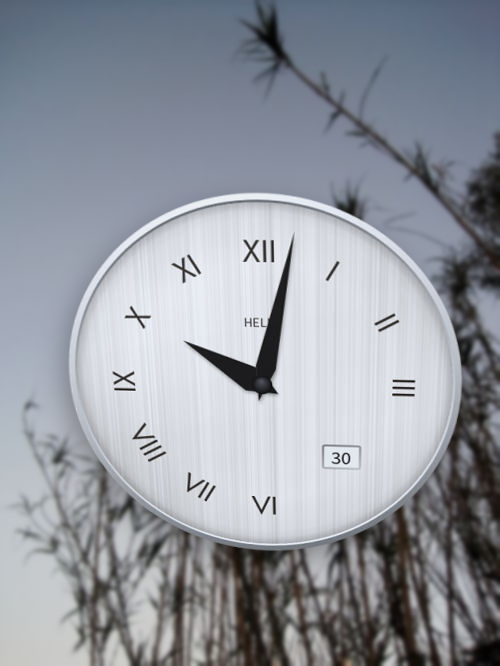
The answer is 10:02
